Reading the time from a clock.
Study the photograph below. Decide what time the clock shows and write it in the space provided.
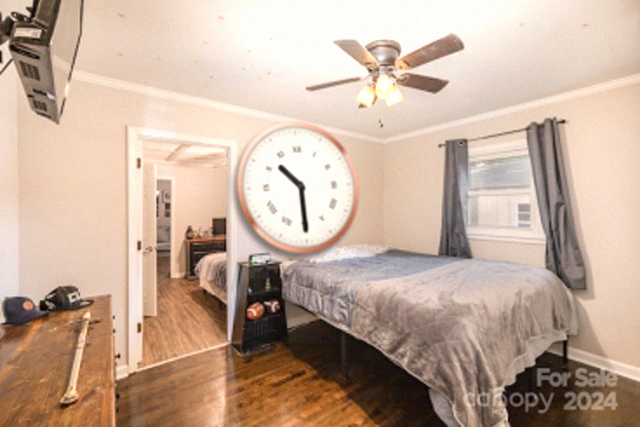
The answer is 10:30
